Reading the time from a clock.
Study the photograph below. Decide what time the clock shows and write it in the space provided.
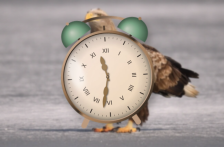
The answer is 11:32
